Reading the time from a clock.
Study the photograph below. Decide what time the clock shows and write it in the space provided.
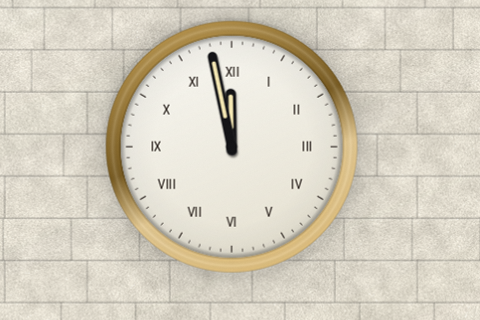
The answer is 11:58
